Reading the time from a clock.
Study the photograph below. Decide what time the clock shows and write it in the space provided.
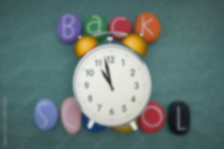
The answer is 10:58
